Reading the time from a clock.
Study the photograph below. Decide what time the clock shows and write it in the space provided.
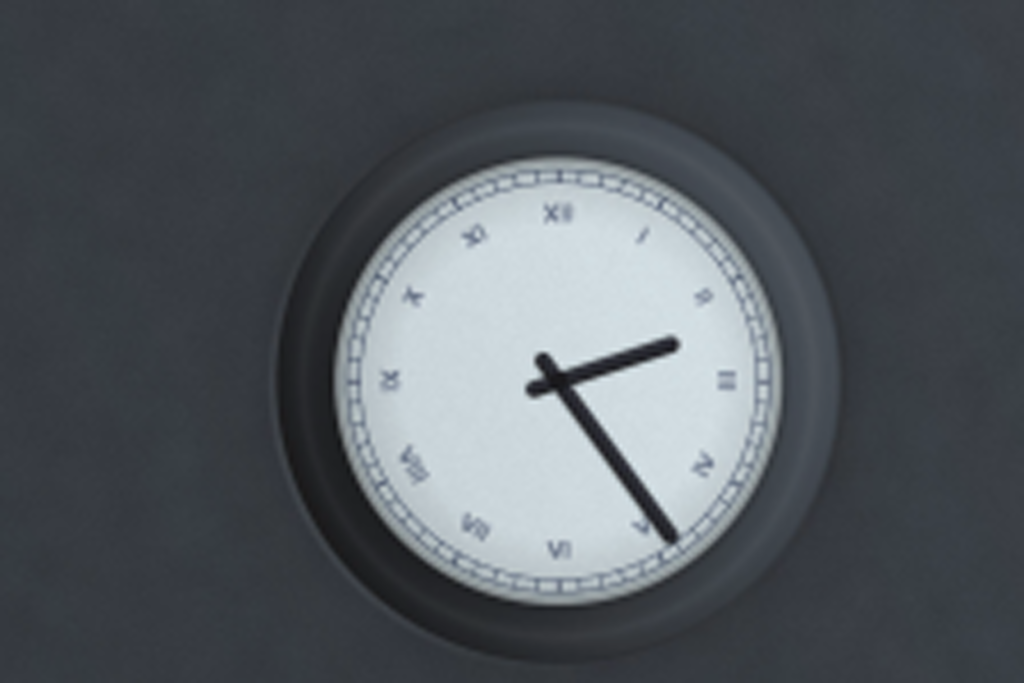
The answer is 2:24
